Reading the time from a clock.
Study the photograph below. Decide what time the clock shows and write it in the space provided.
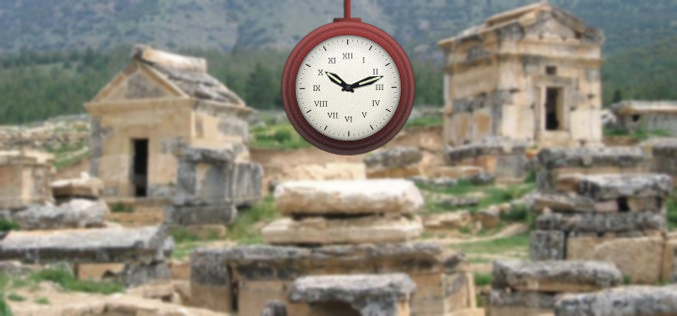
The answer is 10:12
